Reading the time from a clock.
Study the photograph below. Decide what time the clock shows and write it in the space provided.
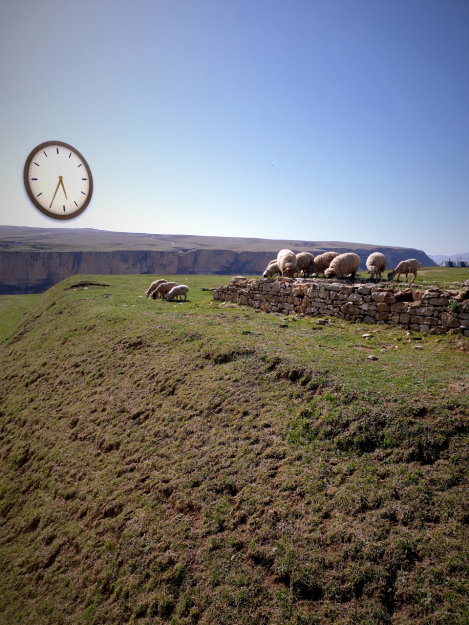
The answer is 5:35
